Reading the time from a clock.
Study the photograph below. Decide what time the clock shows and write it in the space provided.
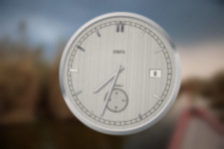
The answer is 7:33
